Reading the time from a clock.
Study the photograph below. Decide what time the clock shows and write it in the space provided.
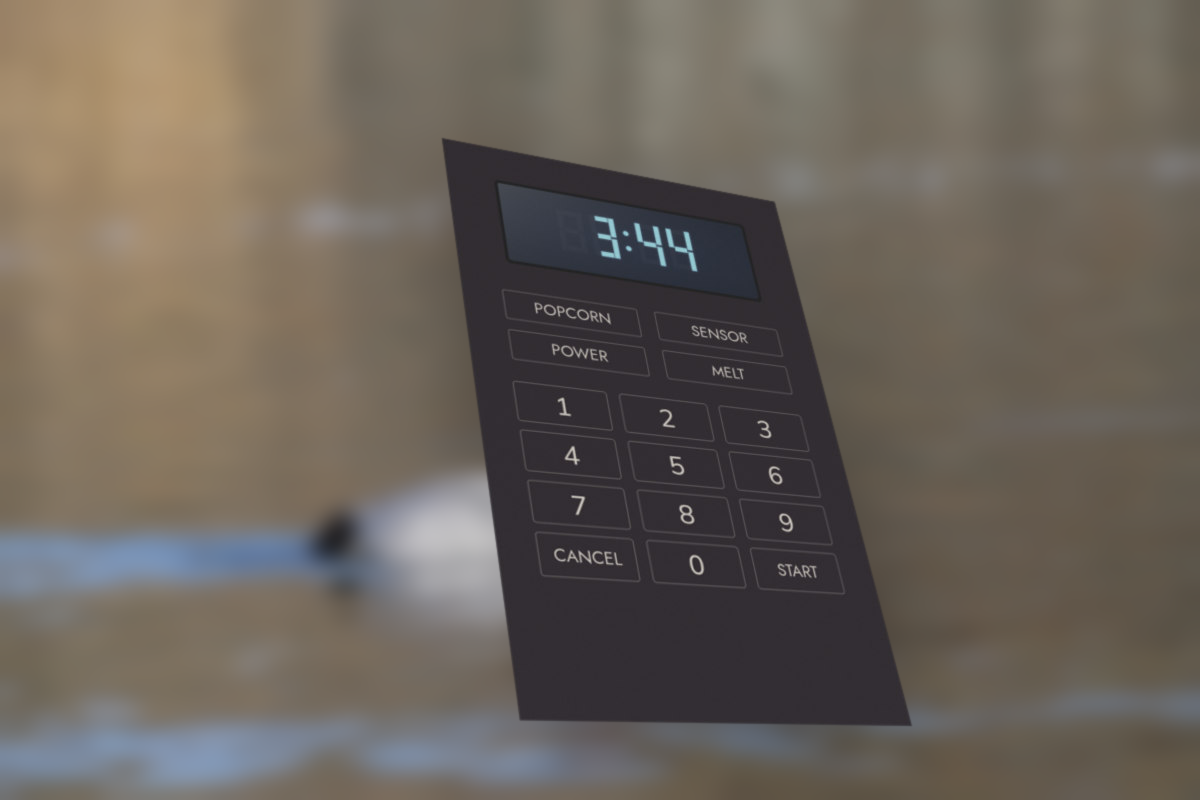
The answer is 3:44
